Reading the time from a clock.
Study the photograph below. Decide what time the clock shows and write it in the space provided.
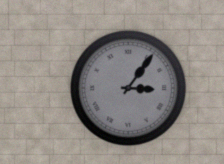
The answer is 3:06
